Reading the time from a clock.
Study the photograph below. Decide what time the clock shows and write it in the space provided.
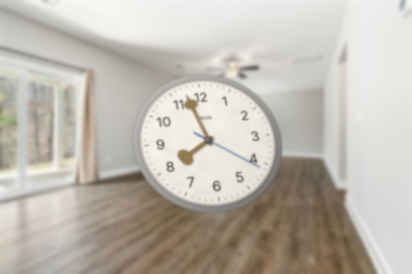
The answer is 7:57:21
